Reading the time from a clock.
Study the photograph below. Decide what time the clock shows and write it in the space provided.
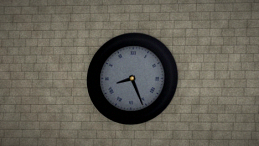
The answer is 8:26
